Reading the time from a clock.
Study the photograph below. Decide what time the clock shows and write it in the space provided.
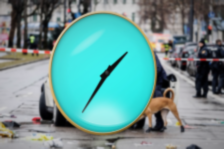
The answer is 1:36
